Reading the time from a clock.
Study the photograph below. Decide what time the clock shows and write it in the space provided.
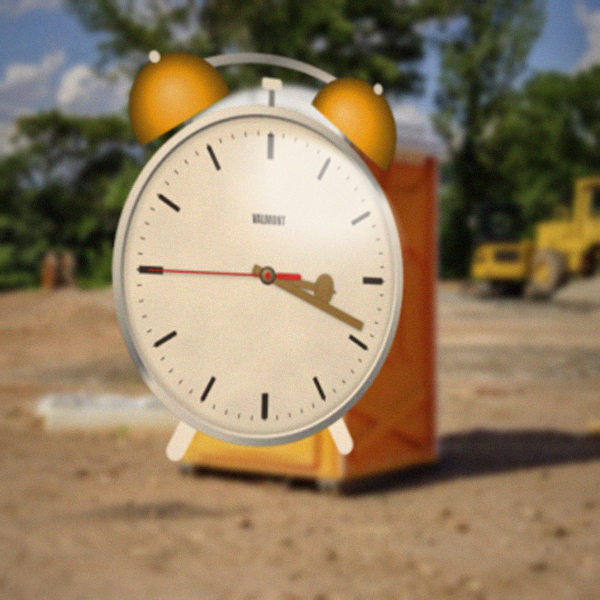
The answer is 3:18:45
